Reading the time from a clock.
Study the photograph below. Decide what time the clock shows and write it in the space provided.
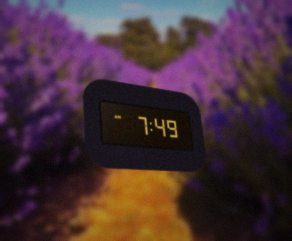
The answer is 7:49
